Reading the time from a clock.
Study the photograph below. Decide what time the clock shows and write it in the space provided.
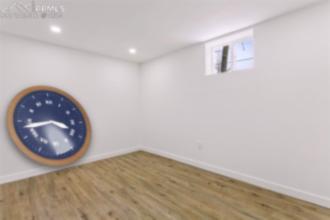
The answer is 3:43
